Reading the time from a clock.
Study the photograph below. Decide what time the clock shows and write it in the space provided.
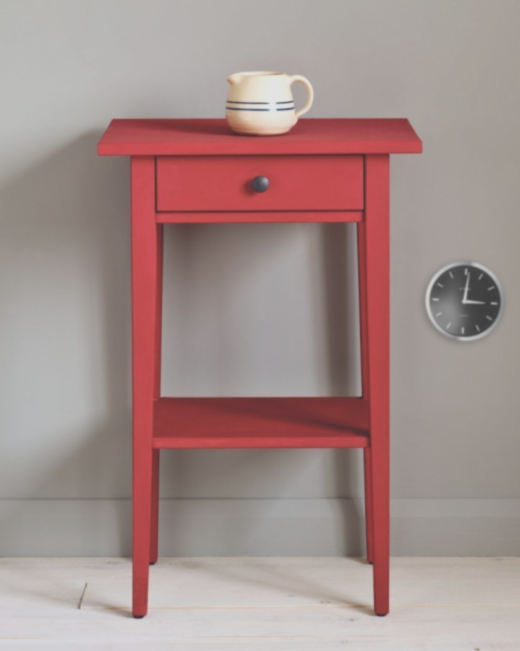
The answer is 3:01
